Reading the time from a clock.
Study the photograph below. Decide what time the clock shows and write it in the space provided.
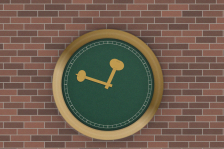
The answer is 12:48
